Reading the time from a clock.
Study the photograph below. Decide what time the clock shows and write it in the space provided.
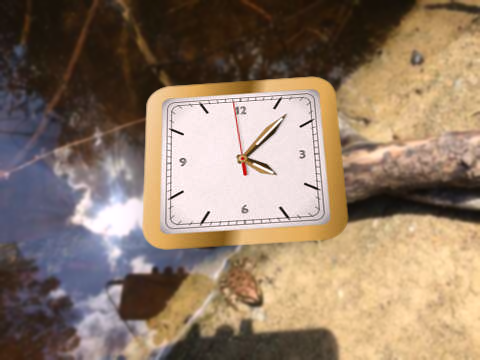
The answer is 4:06:59
